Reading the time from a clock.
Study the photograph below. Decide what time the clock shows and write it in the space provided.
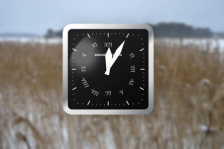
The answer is 12:05
